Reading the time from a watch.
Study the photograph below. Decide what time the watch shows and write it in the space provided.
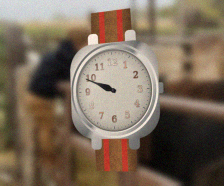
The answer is 9:49
